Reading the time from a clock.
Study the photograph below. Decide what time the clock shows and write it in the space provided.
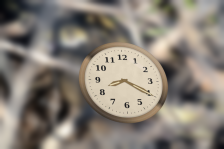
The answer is 8:20
